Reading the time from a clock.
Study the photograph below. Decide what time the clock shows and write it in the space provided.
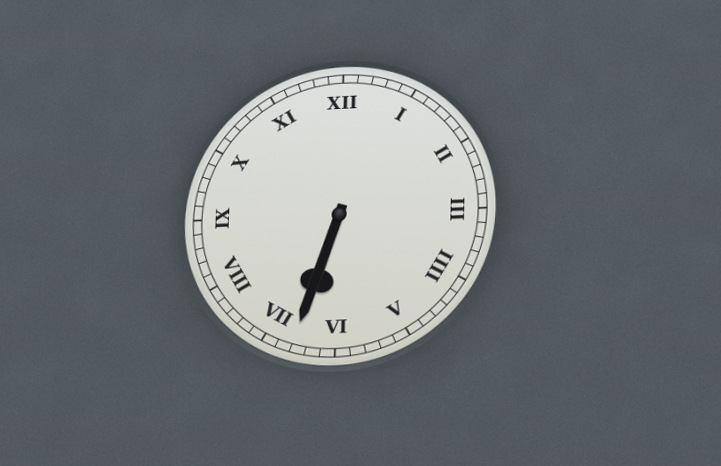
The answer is 6:33
